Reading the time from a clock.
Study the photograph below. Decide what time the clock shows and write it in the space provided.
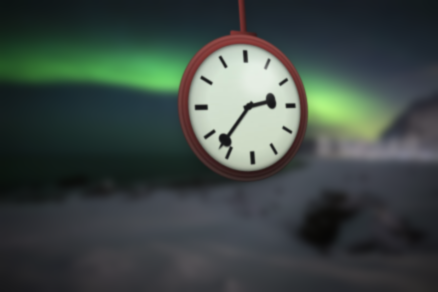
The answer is 2:37
